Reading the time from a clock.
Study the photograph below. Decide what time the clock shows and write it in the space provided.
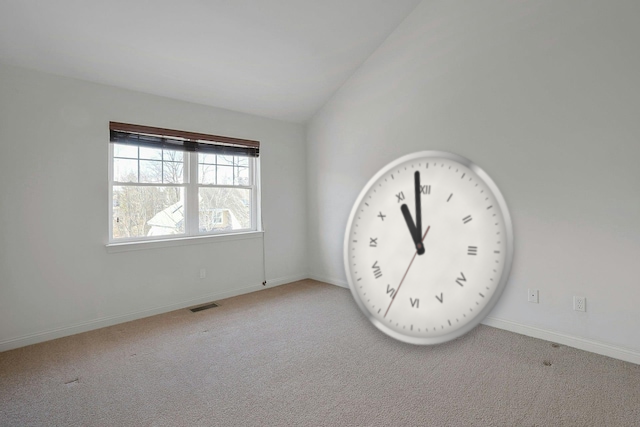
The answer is 10:58:34
